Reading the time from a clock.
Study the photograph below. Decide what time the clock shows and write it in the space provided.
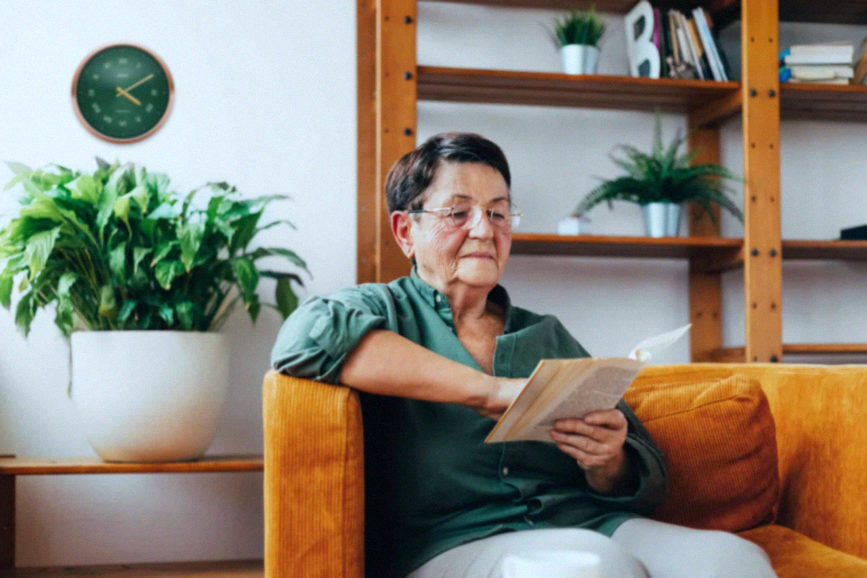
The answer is 4:10
